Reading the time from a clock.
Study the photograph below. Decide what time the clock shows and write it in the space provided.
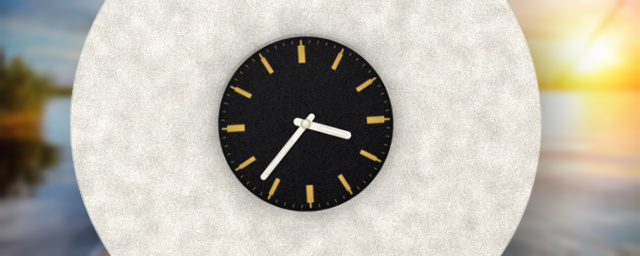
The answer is 3:37
